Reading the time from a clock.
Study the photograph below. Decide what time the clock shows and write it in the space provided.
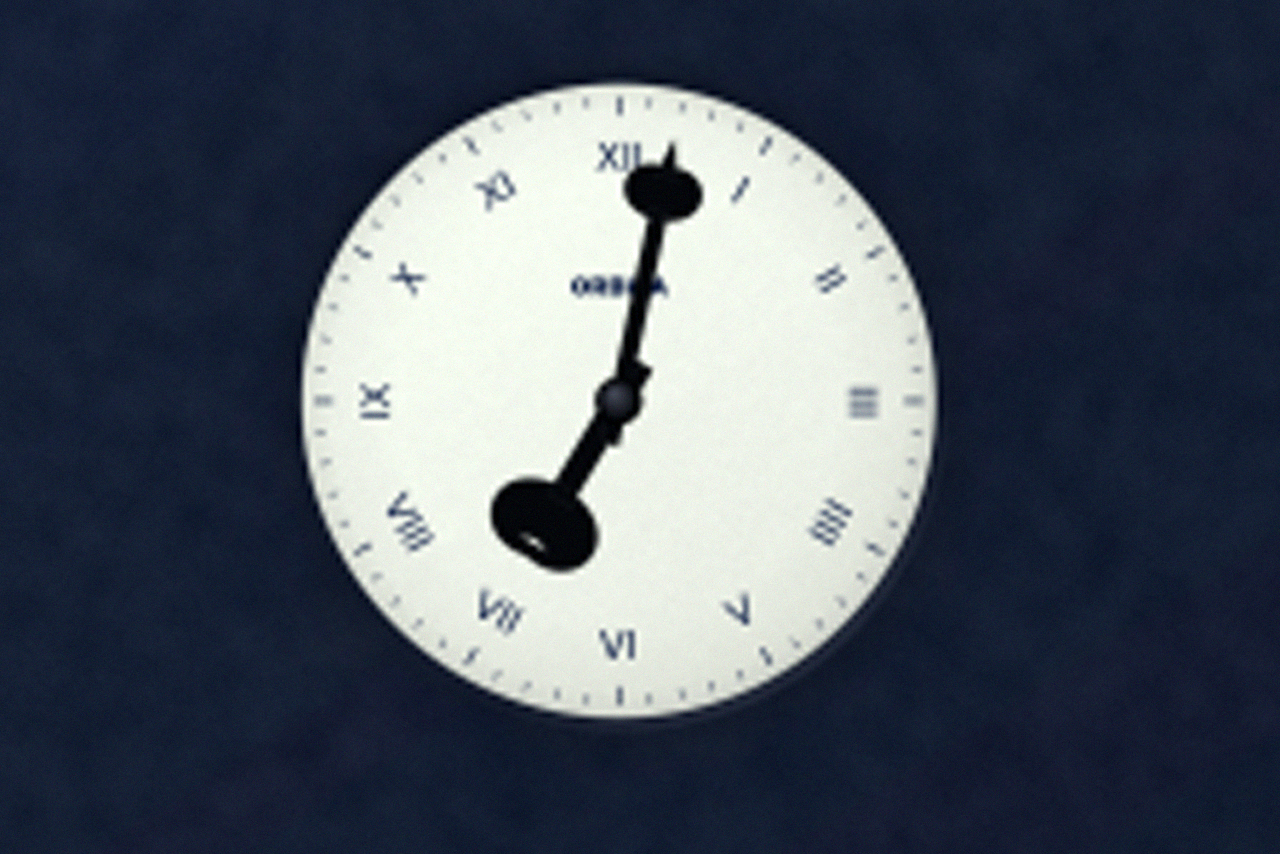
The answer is 7:02
